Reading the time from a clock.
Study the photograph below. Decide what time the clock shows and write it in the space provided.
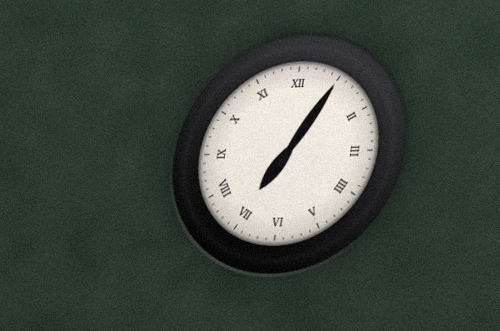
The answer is 7:05
